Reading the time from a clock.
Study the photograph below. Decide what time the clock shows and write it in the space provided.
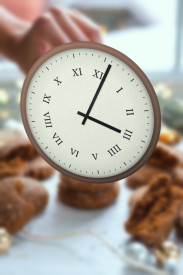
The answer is 3:01
